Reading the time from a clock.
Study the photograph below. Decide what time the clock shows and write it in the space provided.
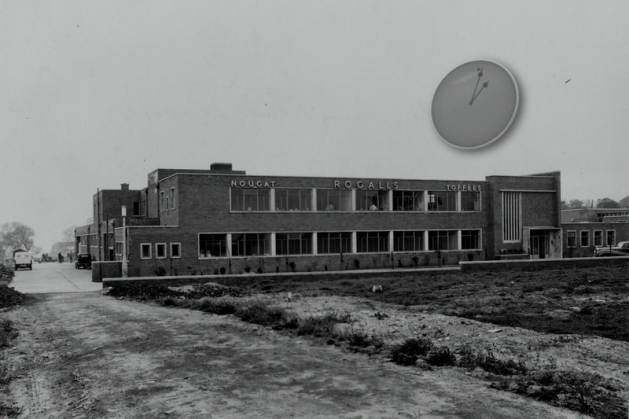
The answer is 1:01
